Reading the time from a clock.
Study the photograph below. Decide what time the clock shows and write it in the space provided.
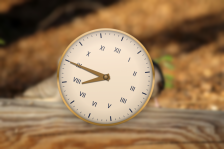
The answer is 7:45
